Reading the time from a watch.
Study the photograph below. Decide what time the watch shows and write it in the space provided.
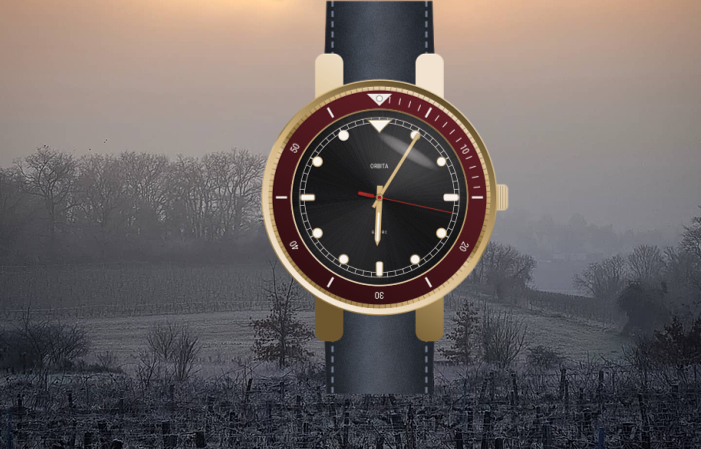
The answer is 6:05:17
